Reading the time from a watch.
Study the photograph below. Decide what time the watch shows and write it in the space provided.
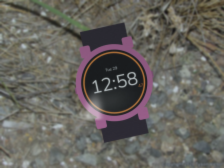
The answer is 12:58
